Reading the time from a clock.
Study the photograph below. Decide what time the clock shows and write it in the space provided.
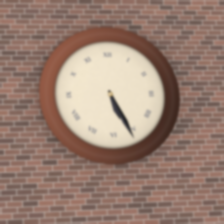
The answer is 5:26
